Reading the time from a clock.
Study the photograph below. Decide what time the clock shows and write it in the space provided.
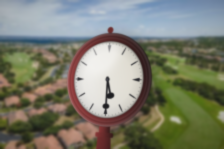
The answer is 5:30
